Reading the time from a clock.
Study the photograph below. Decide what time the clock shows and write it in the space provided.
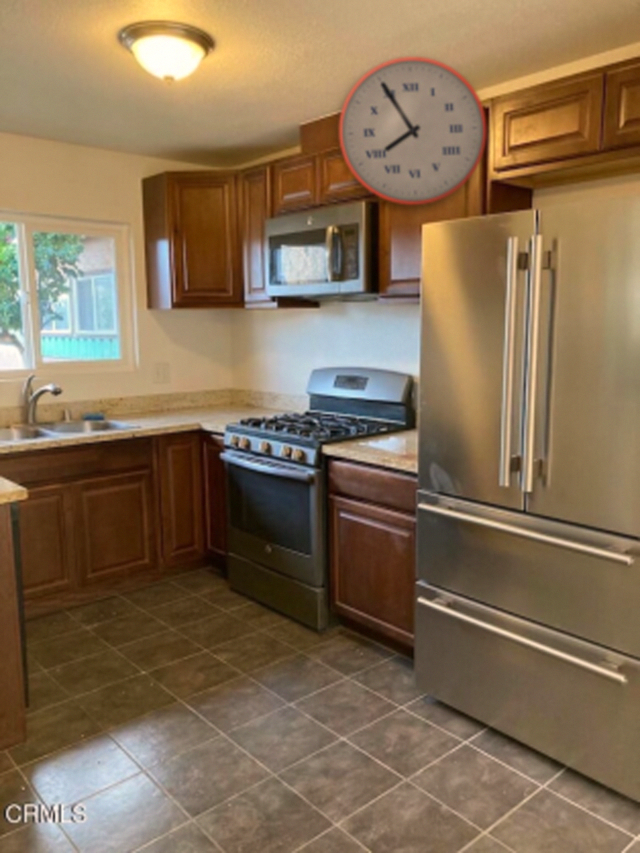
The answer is 7:55
